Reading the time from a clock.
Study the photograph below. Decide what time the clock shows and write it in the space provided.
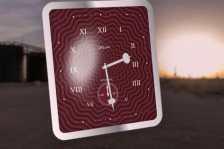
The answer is 2:29
